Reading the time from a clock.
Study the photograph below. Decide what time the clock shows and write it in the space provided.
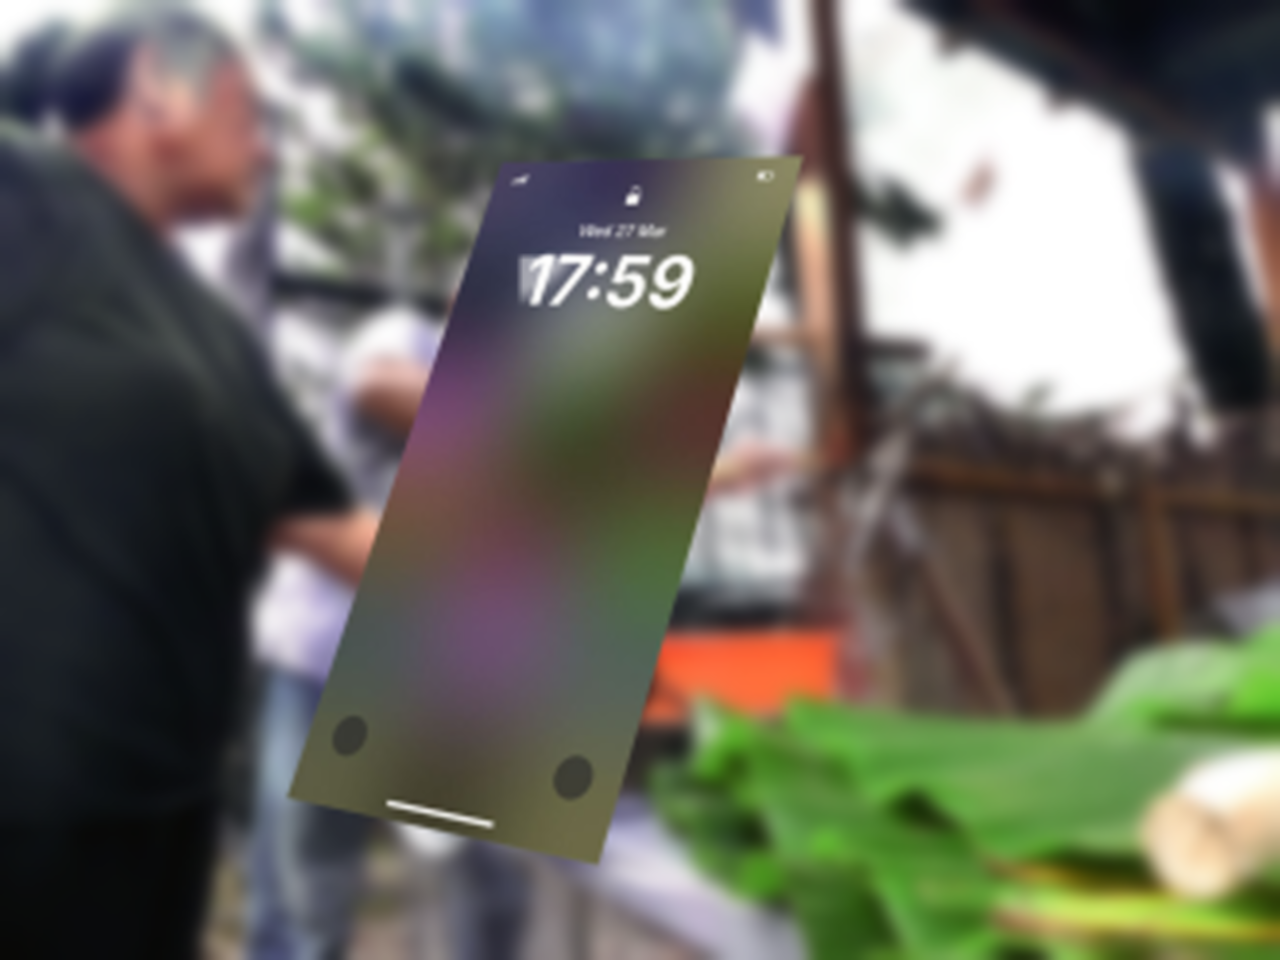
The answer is 17:59
